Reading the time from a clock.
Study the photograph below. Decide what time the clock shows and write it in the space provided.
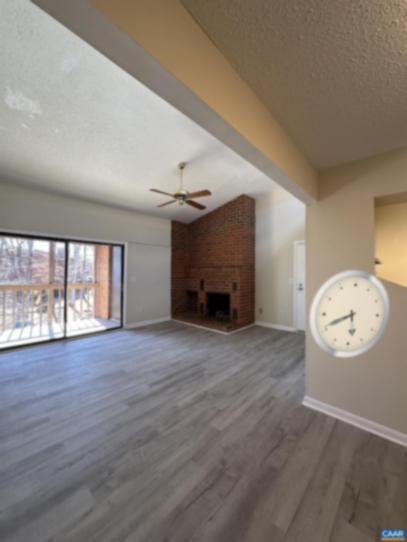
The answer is 5:41
